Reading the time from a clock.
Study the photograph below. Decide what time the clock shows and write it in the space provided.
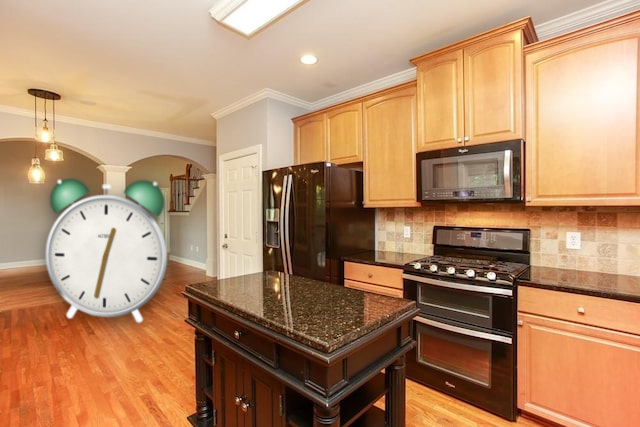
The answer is 12:32
